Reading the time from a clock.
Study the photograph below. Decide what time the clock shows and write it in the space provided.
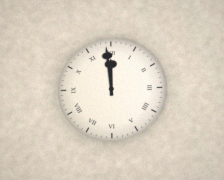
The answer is 11:59
